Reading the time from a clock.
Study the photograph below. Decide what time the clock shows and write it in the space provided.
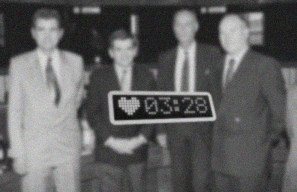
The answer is 3:28
